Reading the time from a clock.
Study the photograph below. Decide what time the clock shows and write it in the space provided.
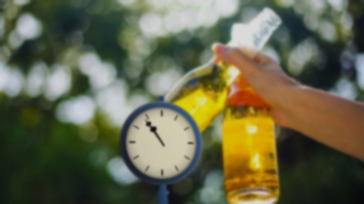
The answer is 10:54
